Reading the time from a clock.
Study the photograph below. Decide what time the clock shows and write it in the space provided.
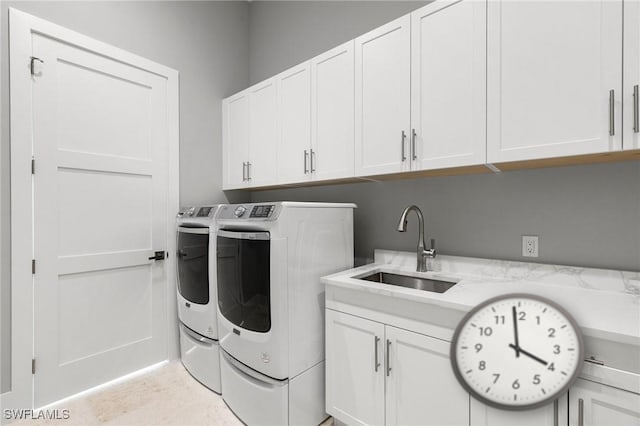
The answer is 3:59
